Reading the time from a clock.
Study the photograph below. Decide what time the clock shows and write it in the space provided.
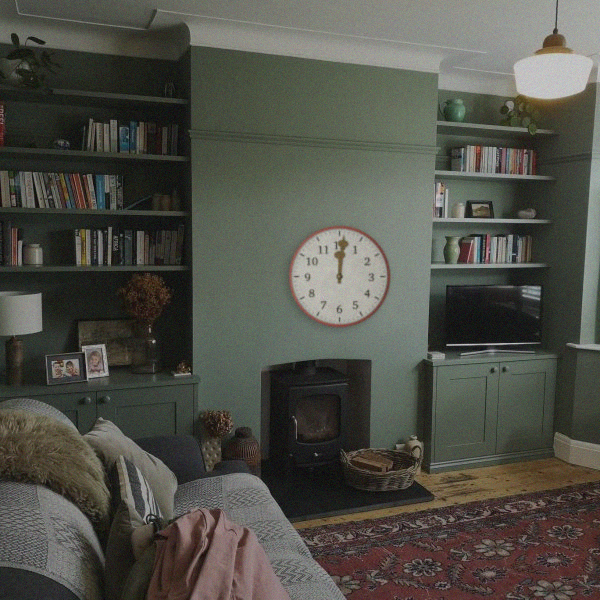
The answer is 12:01
